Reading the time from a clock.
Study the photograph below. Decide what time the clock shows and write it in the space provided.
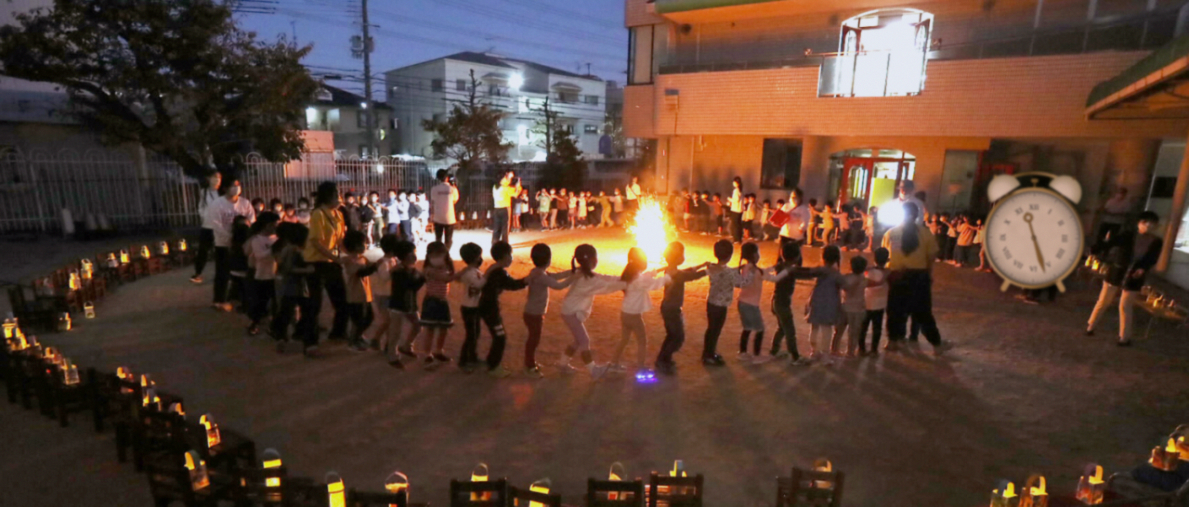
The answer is 11:27
